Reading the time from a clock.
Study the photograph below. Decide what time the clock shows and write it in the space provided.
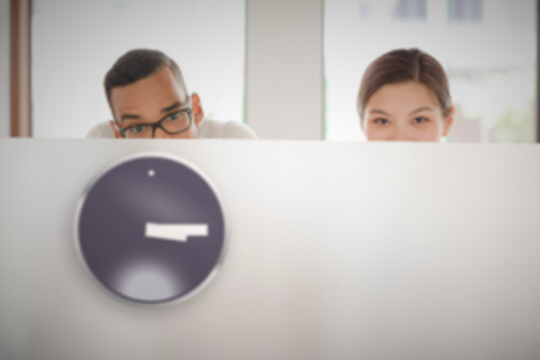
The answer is 3:15
